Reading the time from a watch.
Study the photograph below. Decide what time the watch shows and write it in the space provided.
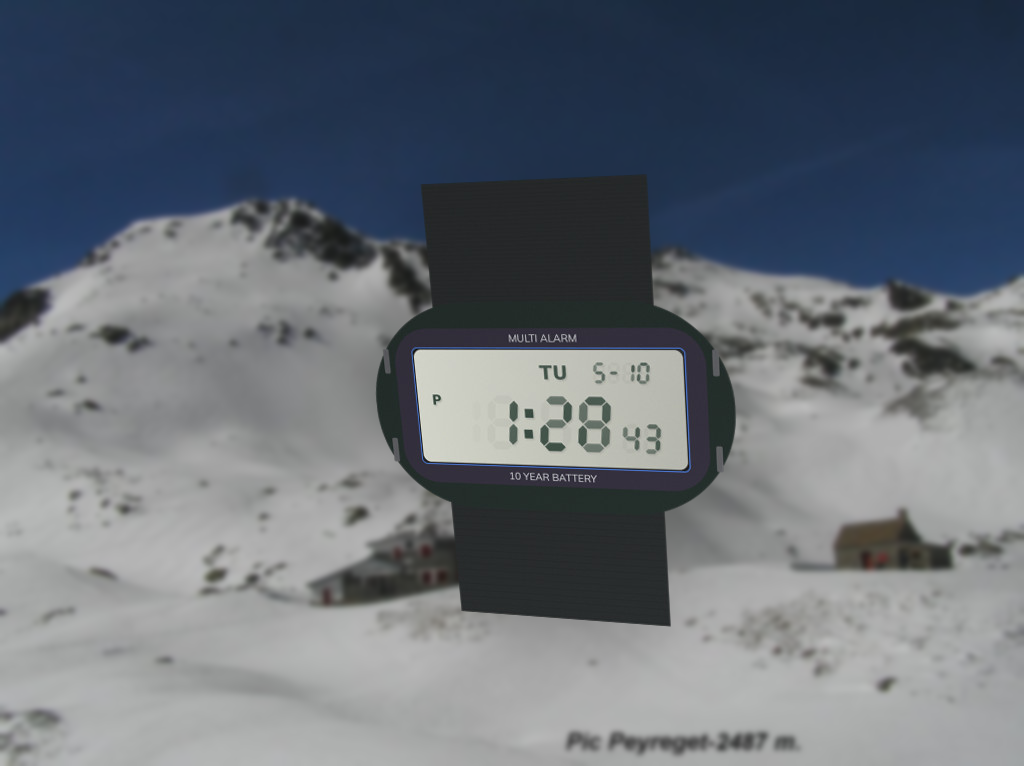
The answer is 1:28:43
